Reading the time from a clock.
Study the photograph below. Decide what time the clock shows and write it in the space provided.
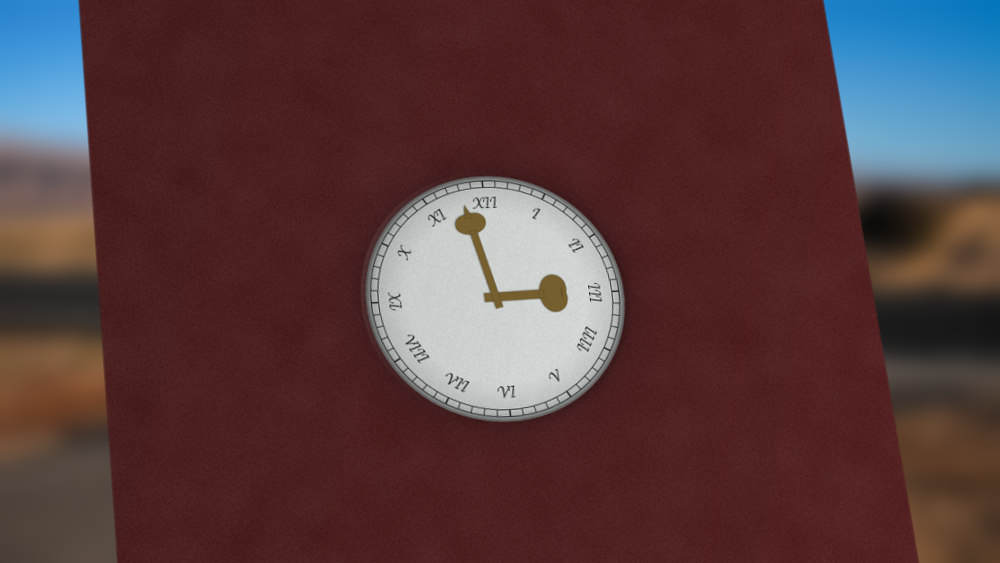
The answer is 2:58
